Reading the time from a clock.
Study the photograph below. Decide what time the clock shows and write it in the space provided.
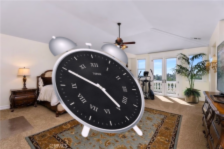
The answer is 4:50
